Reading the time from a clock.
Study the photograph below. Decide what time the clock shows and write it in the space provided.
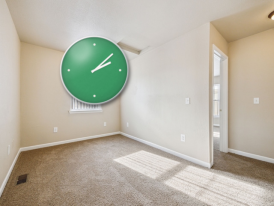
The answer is 2:08
